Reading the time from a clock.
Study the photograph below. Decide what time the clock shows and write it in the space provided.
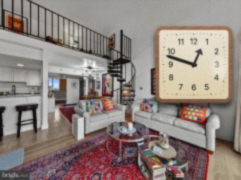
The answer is 12:48
